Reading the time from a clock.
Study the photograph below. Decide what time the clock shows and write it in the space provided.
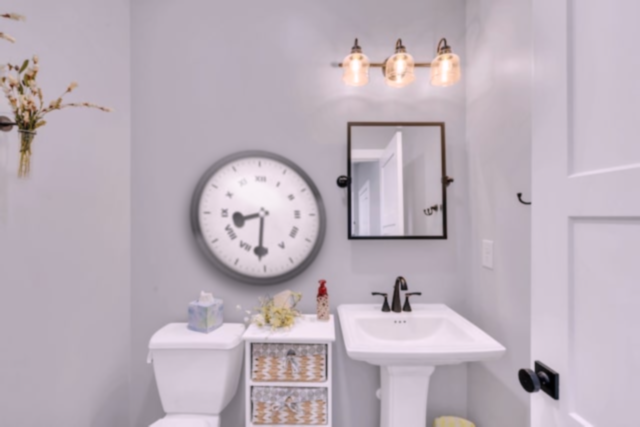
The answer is 8:31
